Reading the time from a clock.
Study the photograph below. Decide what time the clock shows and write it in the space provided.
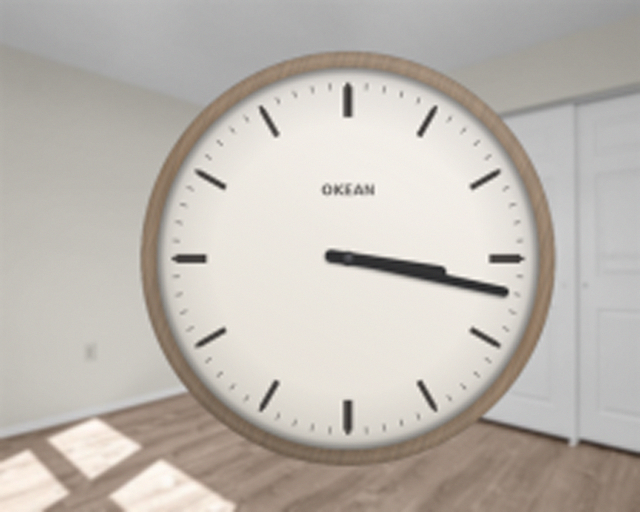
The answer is 3:17
